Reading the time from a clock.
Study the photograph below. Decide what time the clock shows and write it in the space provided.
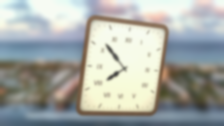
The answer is 7:52
